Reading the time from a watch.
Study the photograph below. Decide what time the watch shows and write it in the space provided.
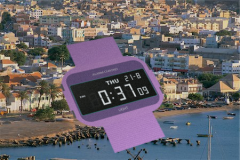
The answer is 0:37:09
